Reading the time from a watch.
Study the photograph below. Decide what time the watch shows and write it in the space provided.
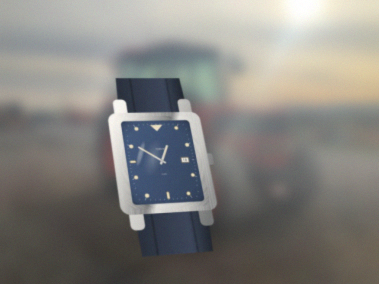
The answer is 12:51
